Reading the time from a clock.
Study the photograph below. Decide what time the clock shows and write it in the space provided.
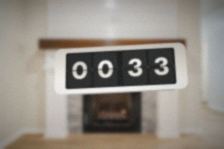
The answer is 0:33
